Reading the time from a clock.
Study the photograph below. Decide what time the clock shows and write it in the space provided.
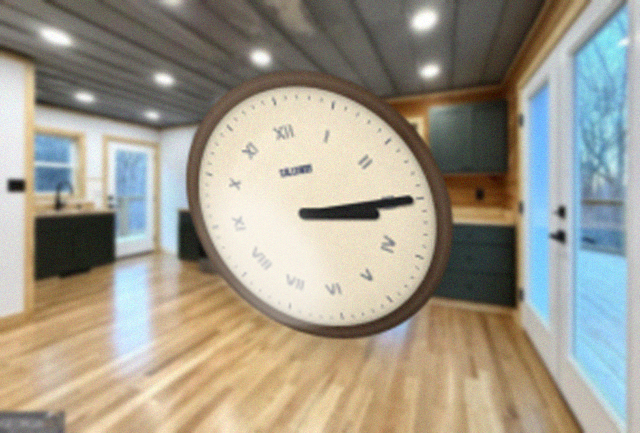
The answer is 3:15
